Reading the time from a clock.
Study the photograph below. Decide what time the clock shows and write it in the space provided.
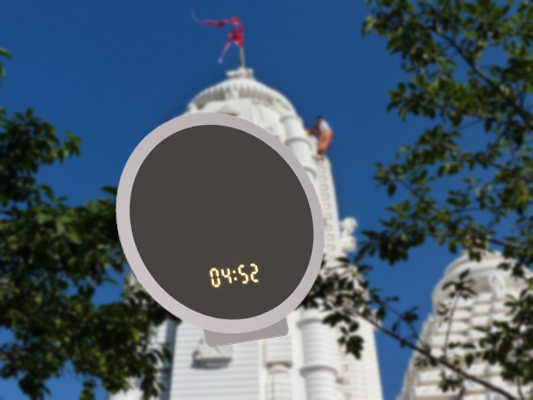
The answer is 4:52
